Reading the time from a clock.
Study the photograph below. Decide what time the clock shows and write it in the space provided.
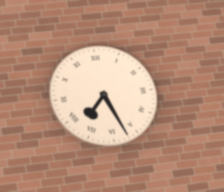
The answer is 7:27
